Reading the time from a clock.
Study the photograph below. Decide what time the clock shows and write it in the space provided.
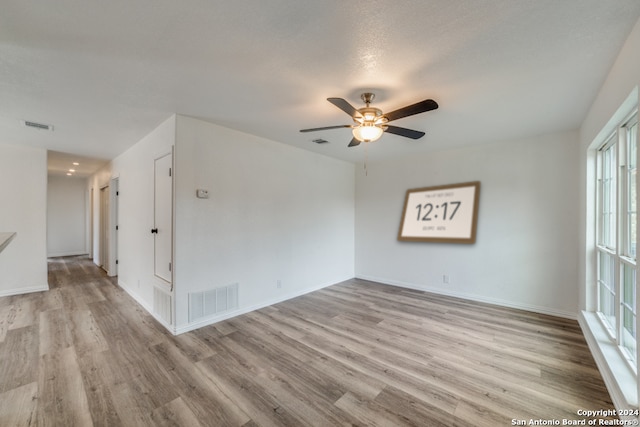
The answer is 12:17
